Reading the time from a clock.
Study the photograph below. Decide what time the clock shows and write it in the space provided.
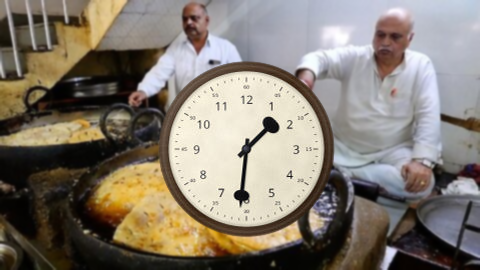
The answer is 1:31
